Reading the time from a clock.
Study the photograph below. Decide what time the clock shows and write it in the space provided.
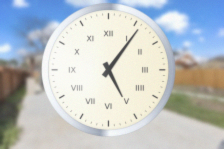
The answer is 5:06
